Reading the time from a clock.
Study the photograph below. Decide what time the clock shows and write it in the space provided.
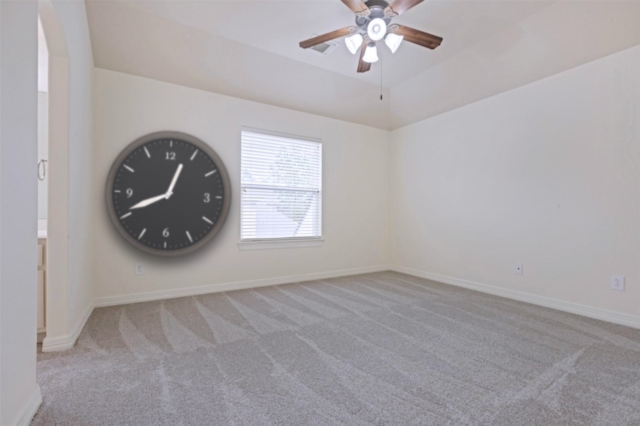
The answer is 12:41
